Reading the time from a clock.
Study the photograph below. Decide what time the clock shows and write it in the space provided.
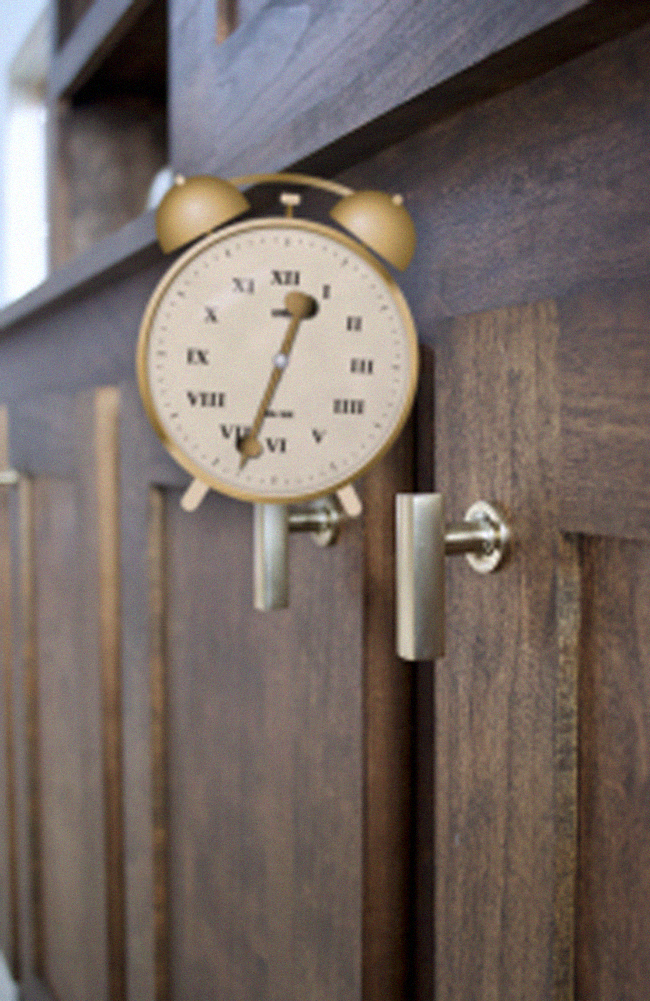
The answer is 12:33
